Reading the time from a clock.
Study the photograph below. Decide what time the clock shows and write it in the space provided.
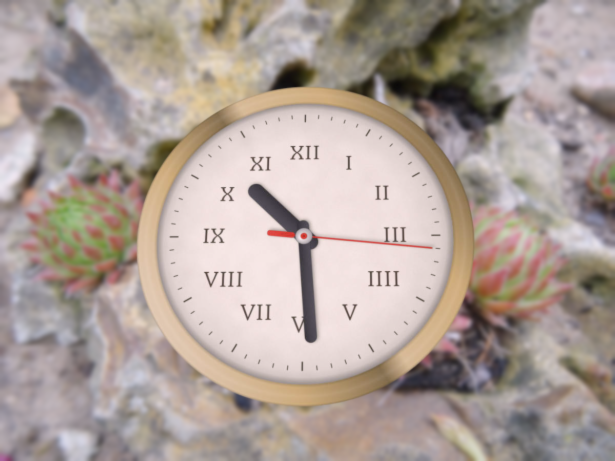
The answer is 10:29:16
